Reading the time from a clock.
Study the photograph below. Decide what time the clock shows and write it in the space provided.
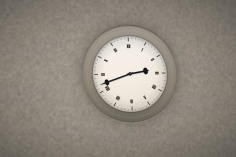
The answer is 2:42
